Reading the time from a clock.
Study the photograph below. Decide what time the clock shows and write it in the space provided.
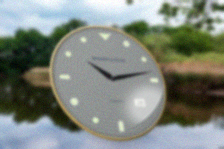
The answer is 10:13
